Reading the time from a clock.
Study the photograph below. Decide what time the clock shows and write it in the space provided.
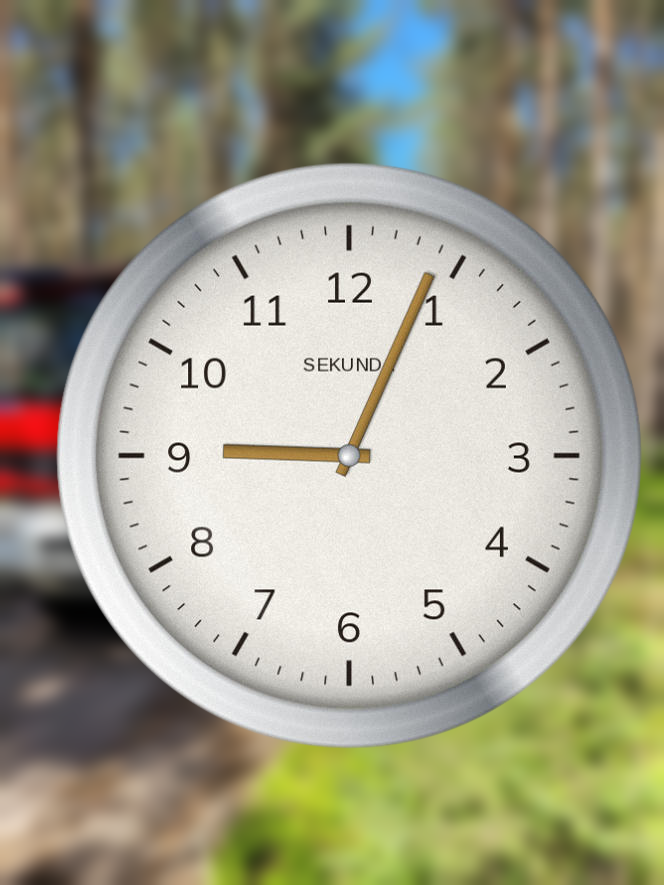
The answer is 9:04
